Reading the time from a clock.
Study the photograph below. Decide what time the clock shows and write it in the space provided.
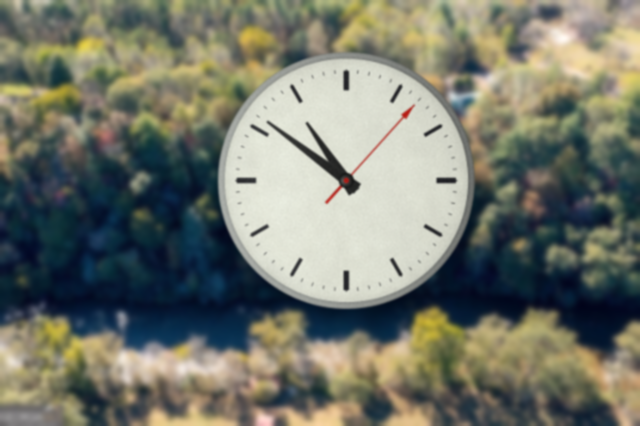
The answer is 10:51:07
